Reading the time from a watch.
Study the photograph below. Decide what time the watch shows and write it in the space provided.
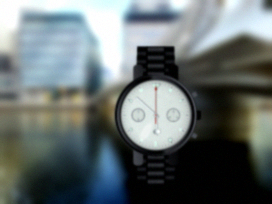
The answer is 5:52
